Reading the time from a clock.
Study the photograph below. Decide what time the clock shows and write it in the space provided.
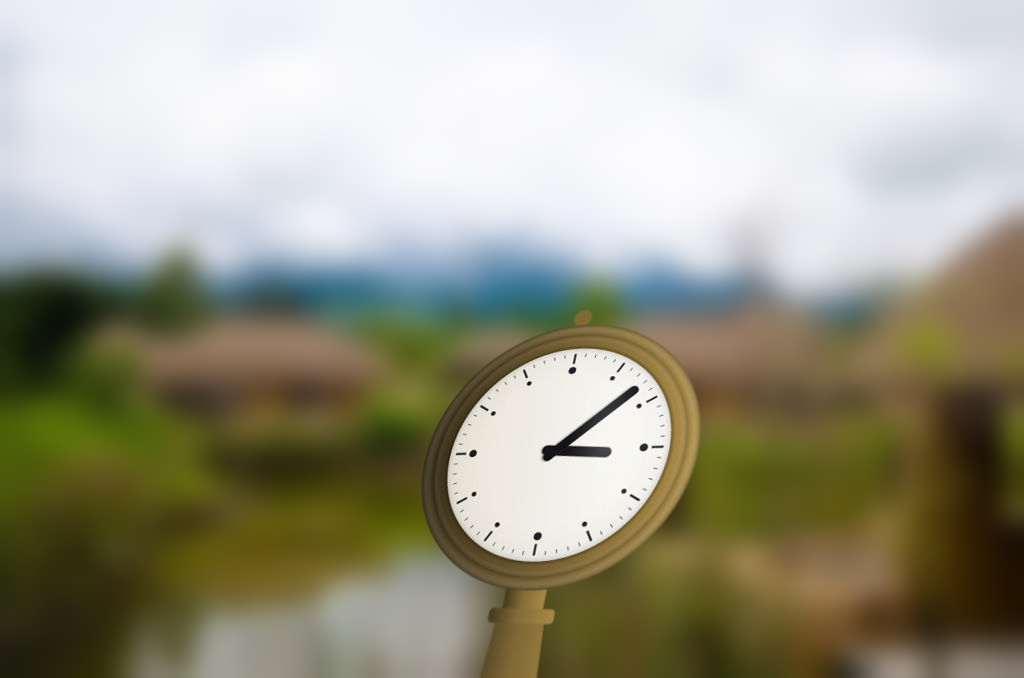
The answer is 3:08
